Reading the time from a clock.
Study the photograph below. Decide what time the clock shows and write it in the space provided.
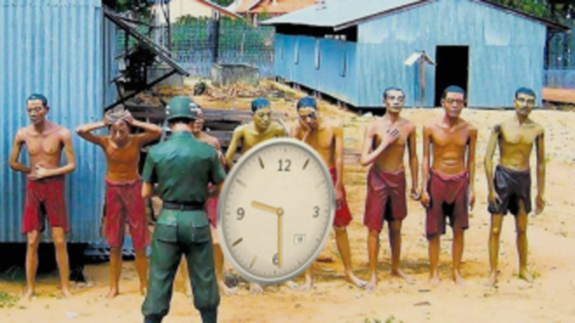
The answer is 9:29
